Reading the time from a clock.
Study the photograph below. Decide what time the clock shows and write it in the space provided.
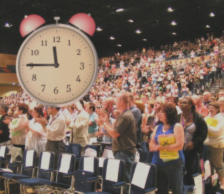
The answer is 11:45
